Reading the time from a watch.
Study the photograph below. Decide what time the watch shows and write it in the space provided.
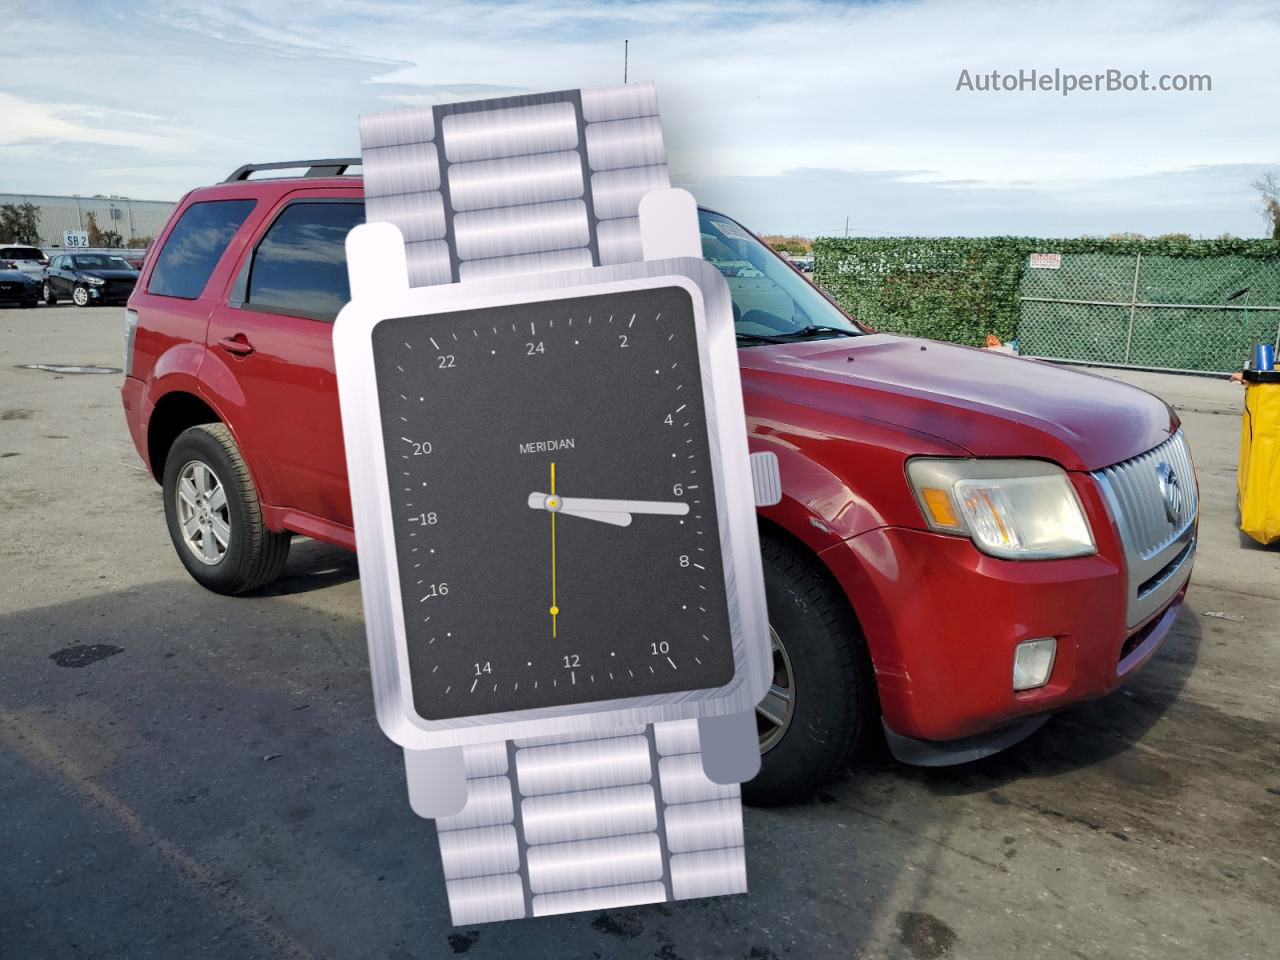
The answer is 7:16:31
